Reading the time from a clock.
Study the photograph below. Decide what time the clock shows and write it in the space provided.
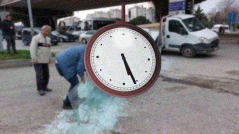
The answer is 5:26
